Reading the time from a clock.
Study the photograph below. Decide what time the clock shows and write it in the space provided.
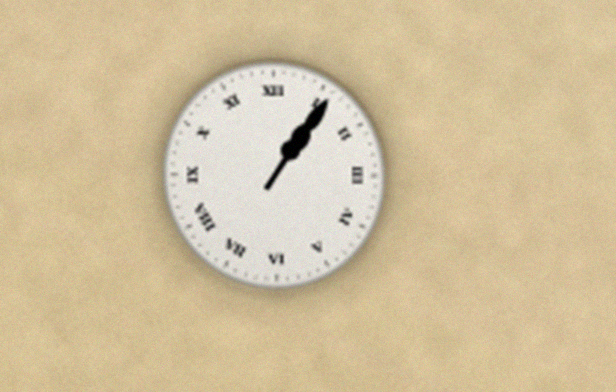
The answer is 1:06
